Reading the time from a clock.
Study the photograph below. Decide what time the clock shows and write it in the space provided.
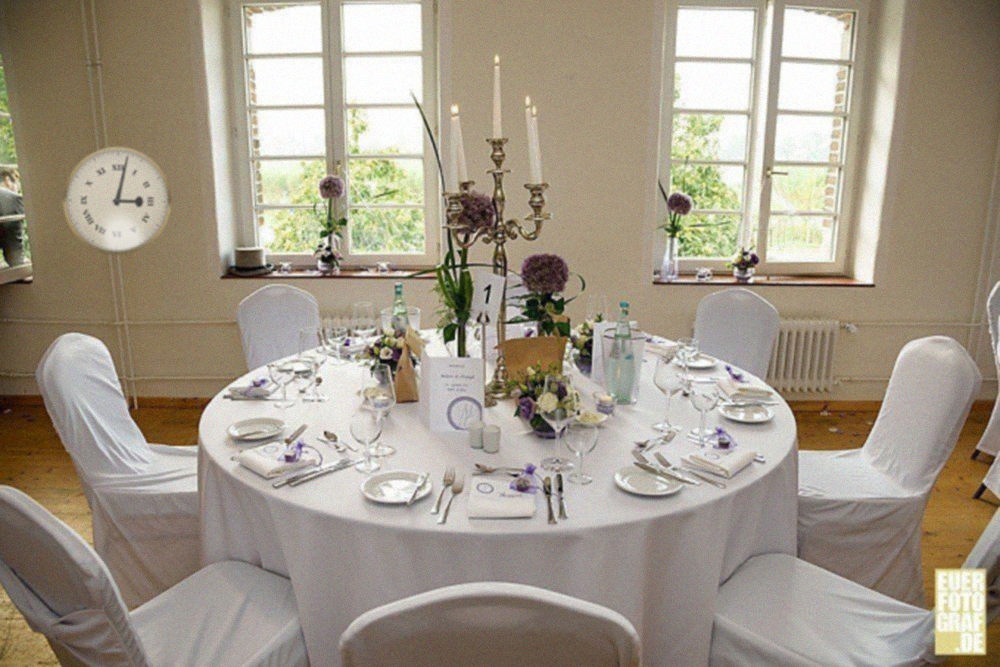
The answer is 3:02
